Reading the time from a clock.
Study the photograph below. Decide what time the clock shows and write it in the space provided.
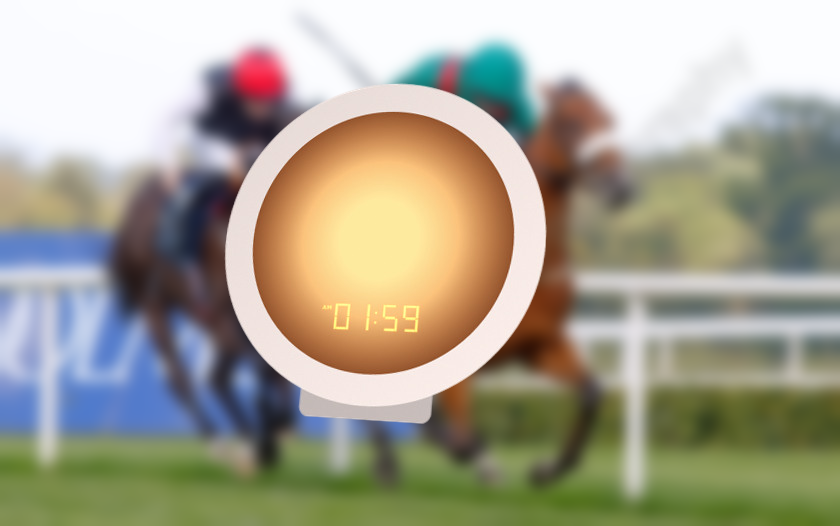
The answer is 1:59
